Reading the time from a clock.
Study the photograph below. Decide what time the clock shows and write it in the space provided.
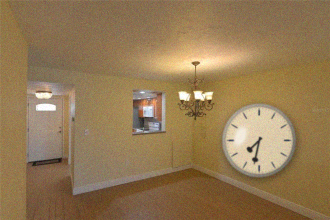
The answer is 7:32
